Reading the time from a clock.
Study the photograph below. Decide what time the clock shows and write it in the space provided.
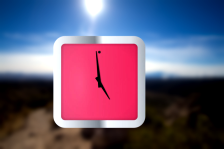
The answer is 4:59
